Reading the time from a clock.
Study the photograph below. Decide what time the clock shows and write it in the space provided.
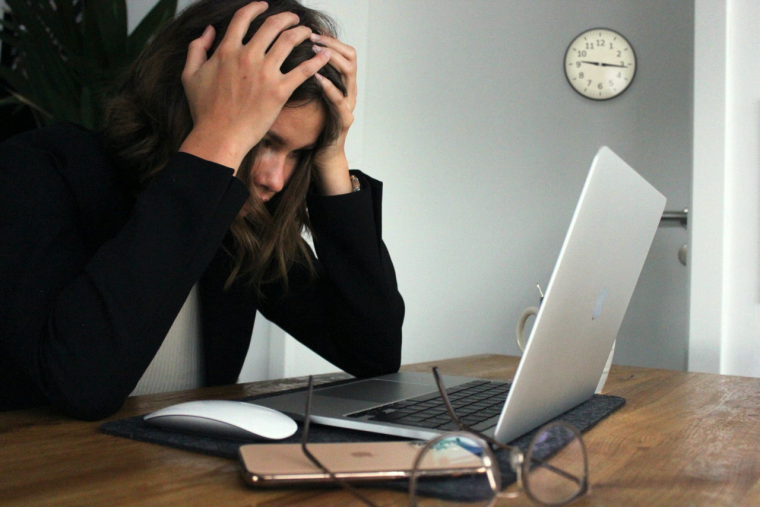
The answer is 9:16
